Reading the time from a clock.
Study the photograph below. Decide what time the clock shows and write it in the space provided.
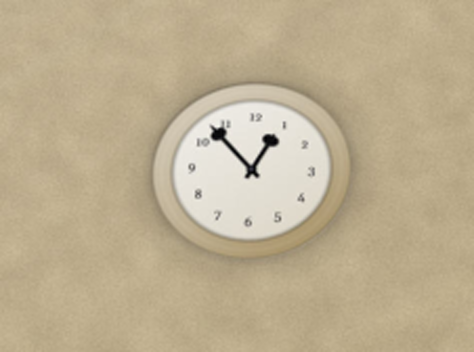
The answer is 12:53
